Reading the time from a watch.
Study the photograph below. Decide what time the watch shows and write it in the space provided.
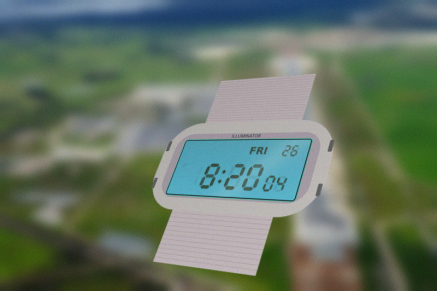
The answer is 8:20:04
